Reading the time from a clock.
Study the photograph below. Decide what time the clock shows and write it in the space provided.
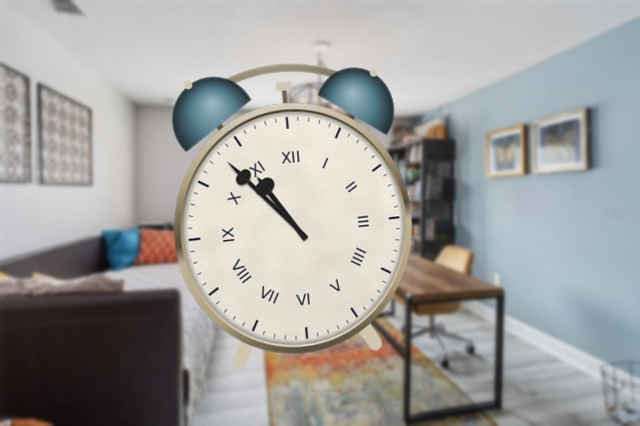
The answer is 10:53
